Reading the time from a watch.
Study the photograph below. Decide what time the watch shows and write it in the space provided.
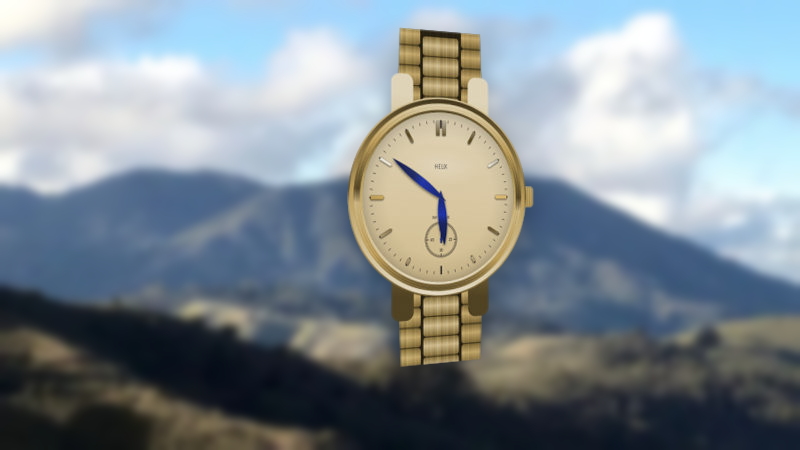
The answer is 5:51
